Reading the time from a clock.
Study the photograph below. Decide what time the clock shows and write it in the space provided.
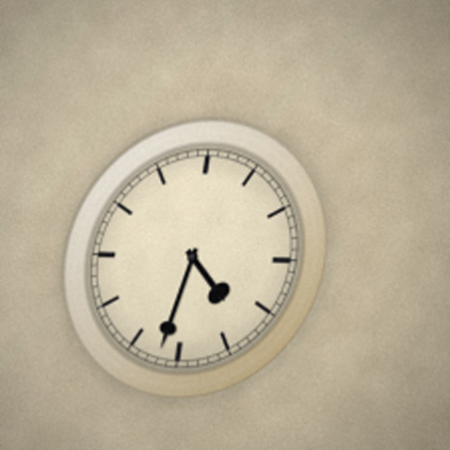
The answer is 4:32
